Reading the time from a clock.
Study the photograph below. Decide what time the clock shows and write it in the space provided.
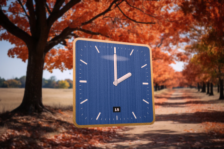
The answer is 2:00
